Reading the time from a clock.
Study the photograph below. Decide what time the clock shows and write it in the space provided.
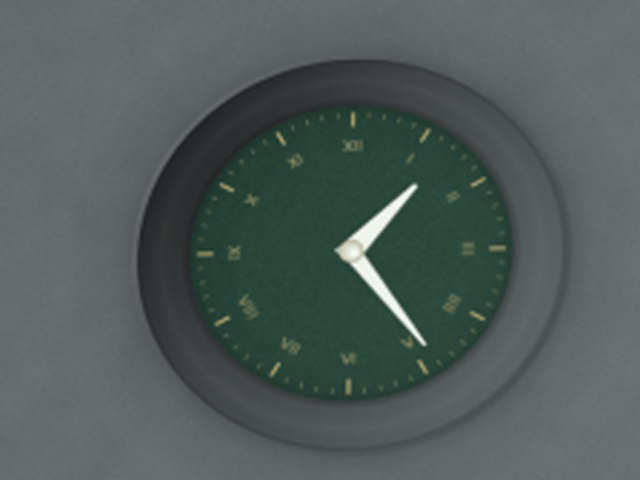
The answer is 1:24
